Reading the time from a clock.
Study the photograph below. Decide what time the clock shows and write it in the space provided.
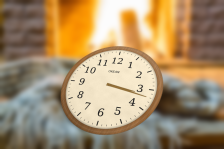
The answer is 3:17
